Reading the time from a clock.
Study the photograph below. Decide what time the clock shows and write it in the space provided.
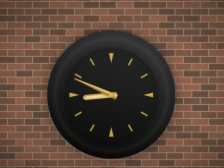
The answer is 8:49
